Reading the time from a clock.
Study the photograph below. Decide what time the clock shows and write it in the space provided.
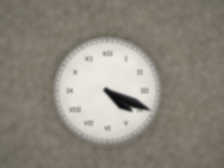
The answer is 4:19
